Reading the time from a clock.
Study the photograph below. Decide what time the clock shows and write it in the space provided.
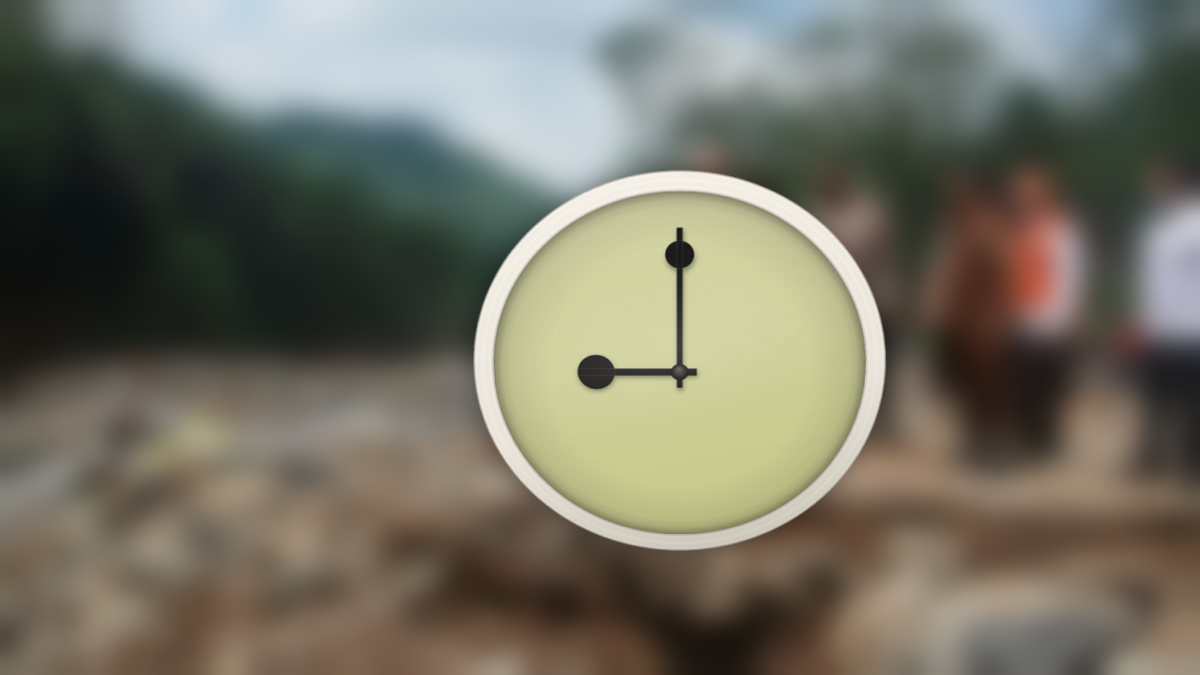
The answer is 9:00
